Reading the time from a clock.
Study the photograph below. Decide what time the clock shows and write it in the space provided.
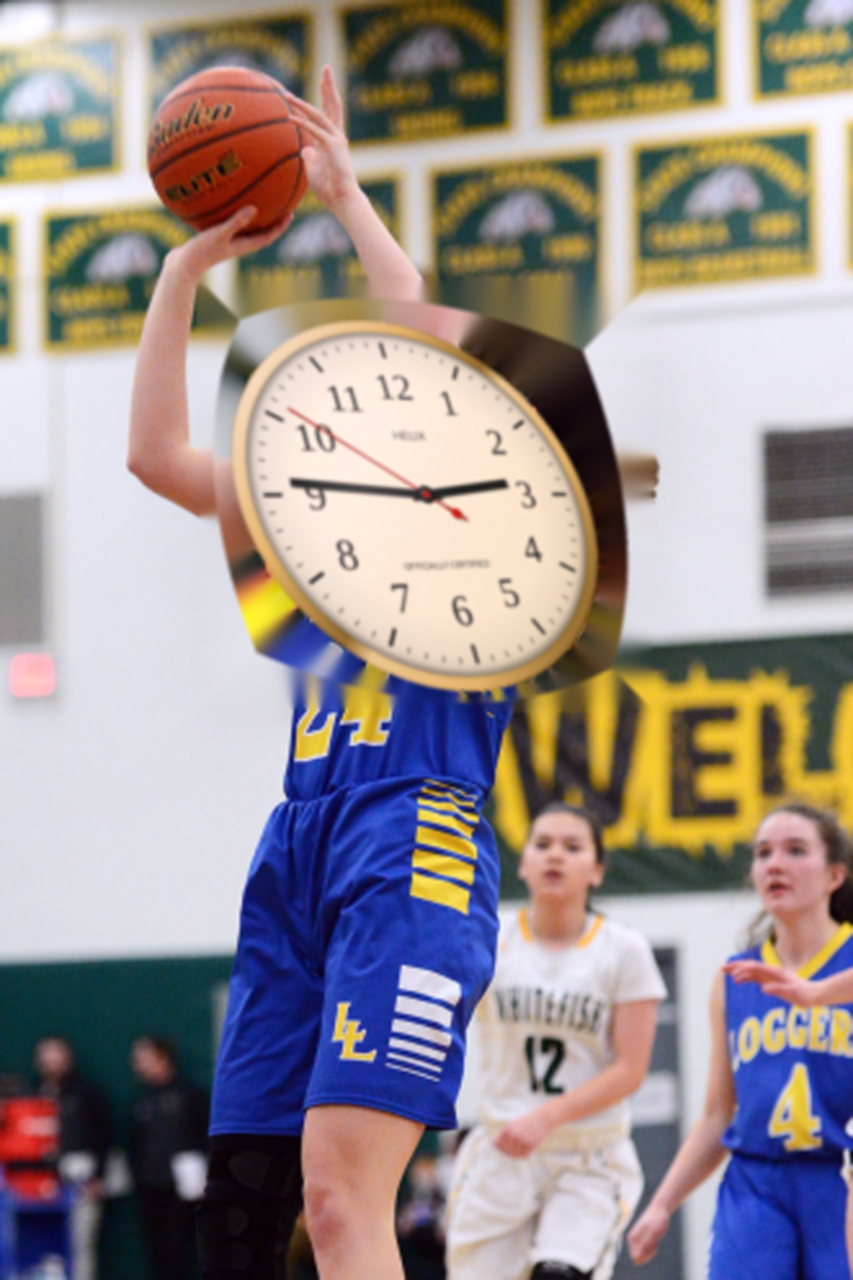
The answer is 2:45:51
